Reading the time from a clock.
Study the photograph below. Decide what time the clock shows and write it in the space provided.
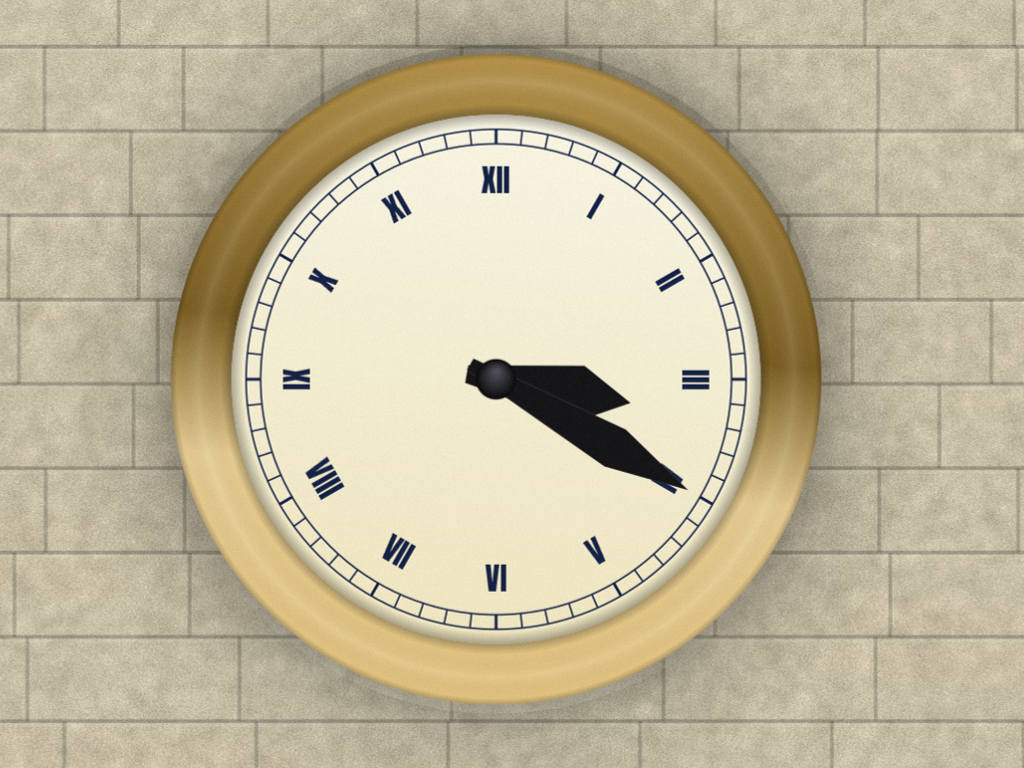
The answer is 3:20
